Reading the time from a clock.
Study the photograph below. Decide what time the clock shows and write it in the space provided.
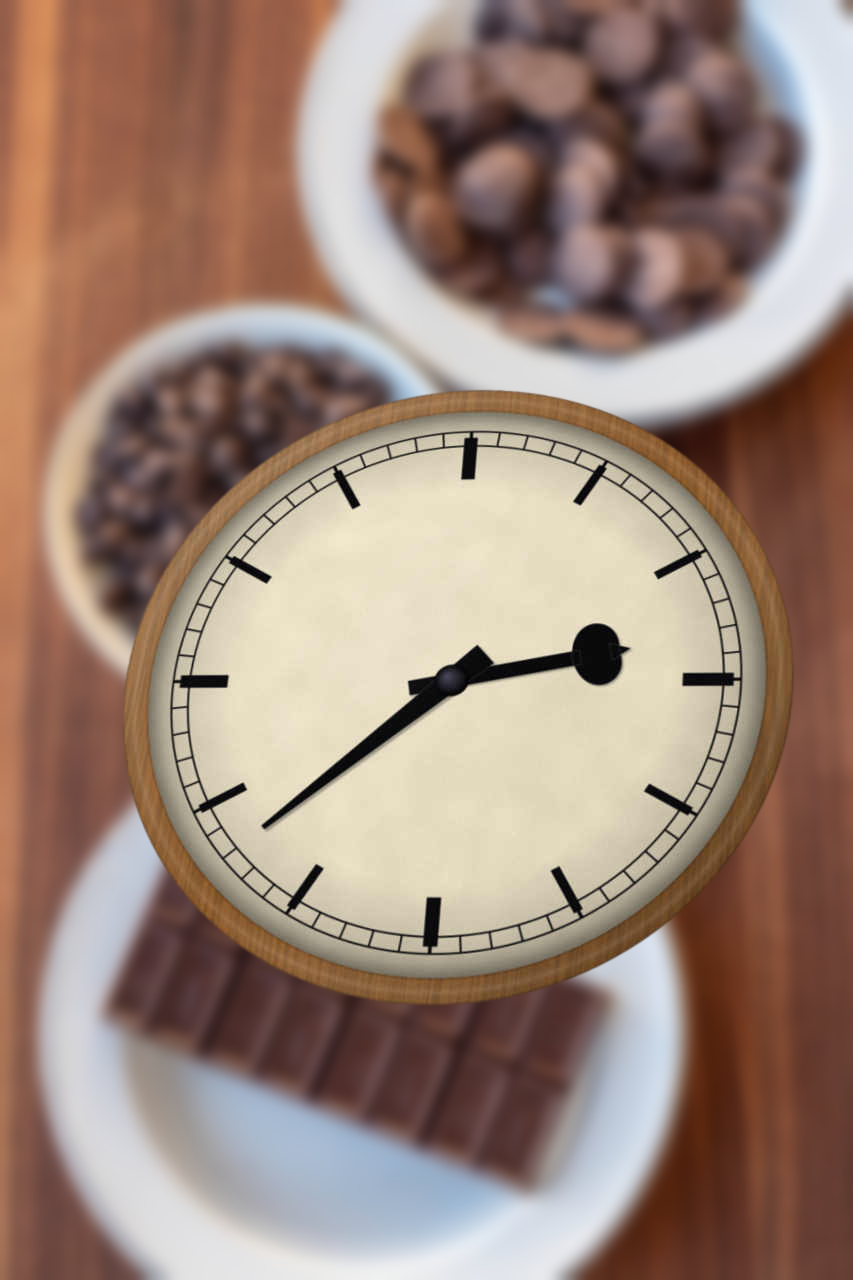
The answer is 2:38
